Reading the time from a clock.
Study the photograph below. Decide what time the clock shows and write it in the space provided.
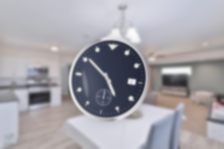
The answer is 4:51
